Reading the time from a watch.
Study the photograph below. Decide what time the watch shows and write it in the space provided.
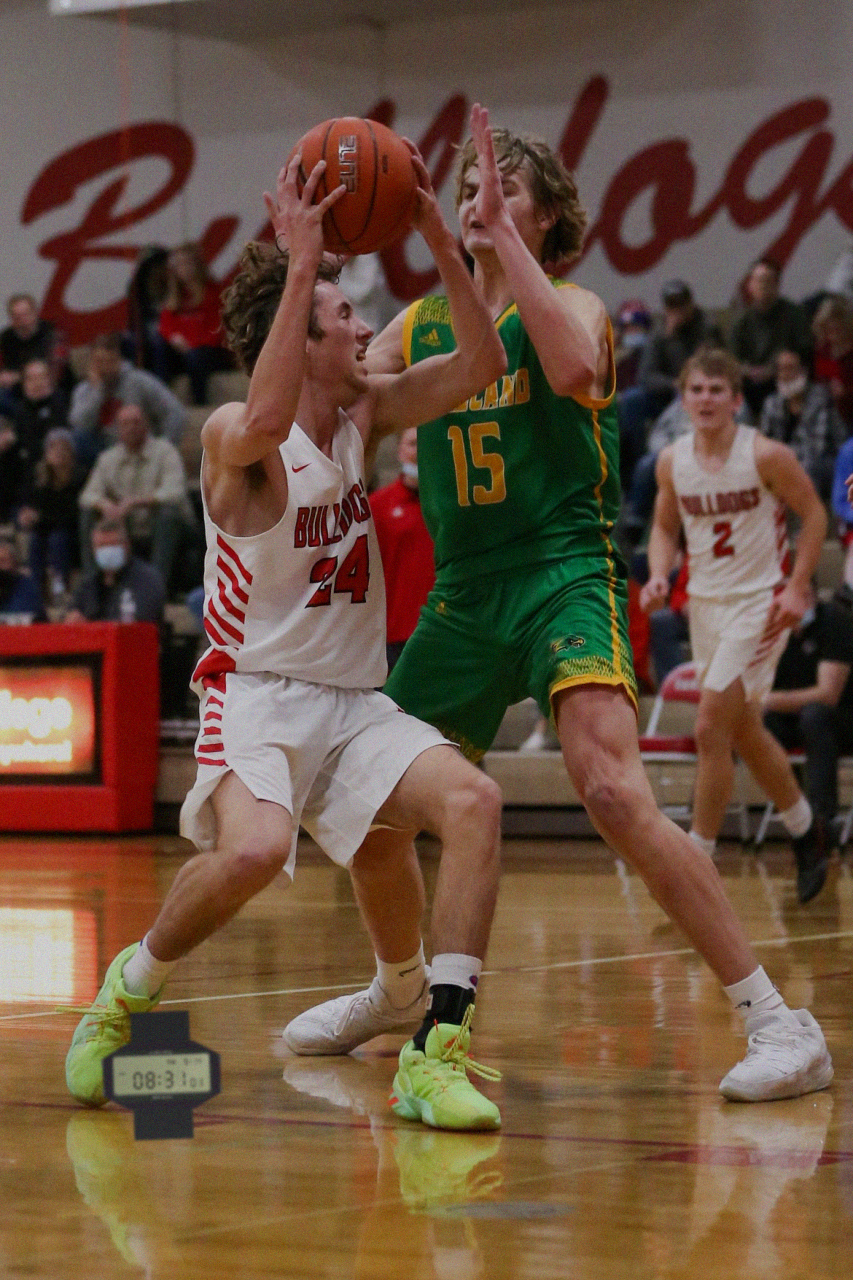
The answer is 8:31
